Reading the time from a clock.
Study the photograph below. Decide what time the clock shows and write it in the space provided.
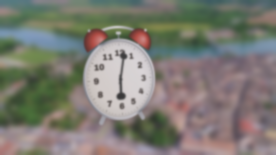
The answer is 6:02
